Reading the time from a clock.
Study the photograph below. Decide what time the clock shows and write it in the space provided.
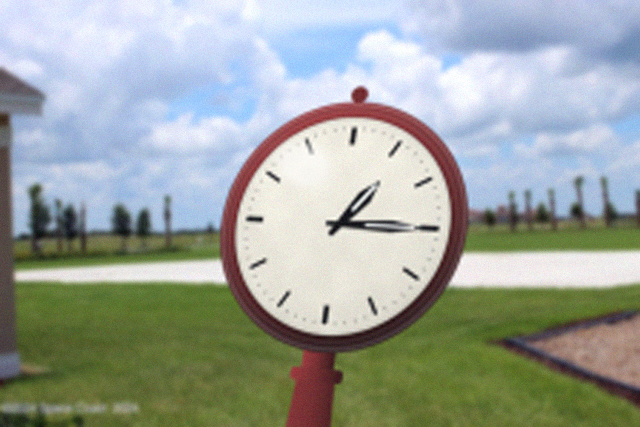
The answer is 1:15
